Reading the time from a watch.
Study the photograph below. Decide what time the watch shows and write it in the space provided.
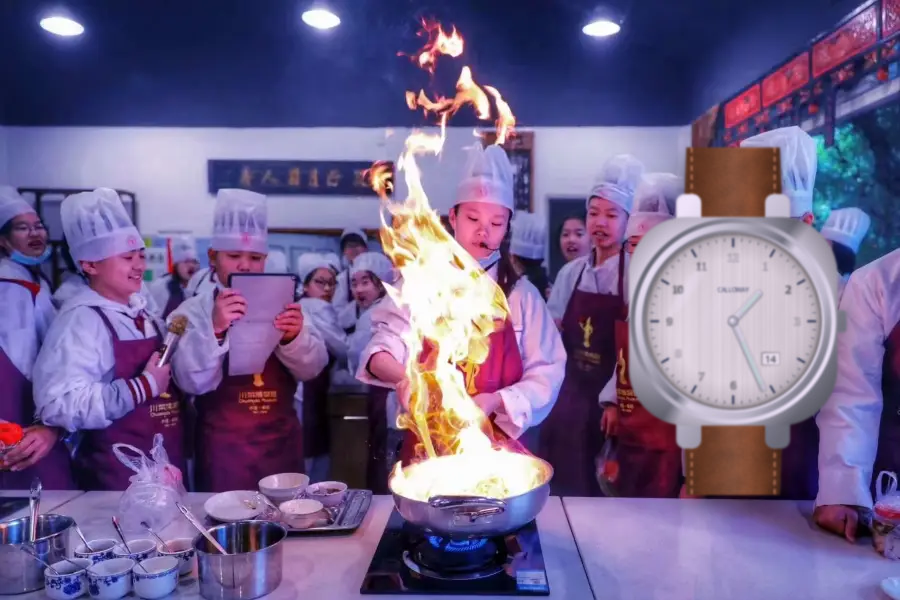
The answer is 1:26
